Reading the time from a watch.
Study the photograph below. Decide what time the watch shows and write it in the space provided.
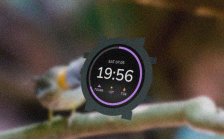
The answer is 19:56
